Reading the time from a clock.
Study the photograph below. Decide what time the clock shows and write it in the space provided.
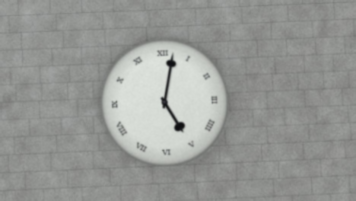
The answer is 5:02
